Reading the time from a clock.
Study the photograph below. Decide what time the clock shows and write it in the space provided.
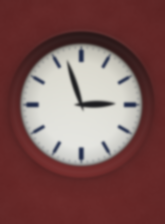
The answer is 2:57
